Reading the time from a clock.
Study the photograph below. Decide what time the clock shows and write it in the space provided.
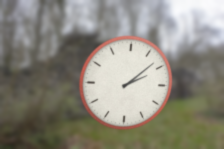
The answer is 2:08
